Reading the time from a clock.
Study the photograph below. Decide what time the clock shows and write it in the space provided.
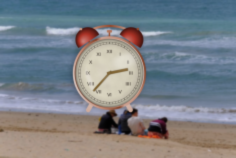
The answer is 2:37
